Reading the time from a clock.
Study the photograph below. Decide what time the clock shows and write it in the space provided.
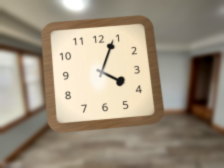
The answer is 4:04
